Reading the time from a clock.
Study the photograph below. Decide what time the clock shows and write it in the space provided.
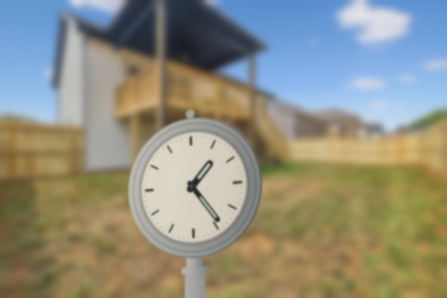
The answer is 1:24
